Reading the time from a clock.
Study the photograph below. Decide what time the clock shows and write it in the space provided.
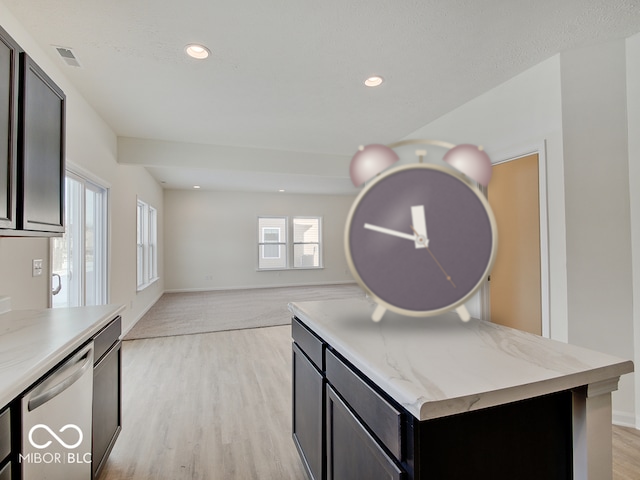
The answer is 11:47:24
